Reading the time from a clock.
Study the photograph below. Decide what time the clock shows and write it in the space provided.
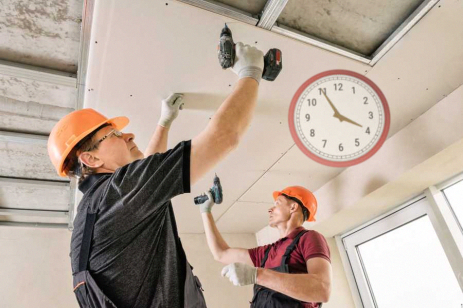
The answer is 3:55
